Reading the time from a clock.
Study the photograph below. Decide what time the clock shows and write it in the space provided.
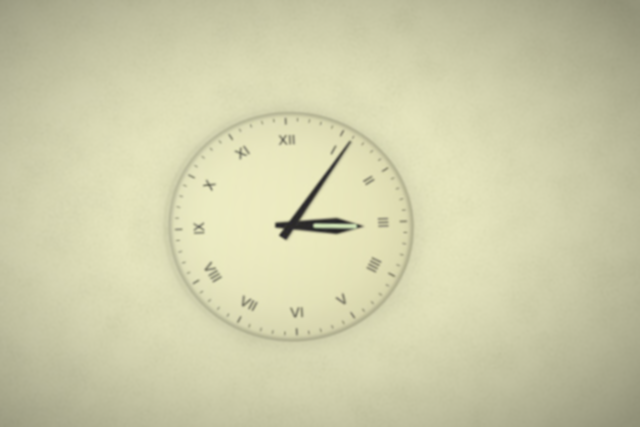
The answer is 3:06
